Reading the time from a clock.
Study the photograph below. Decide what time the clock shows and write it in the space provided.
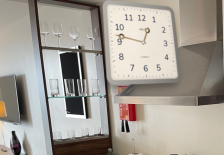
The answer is 12:47
